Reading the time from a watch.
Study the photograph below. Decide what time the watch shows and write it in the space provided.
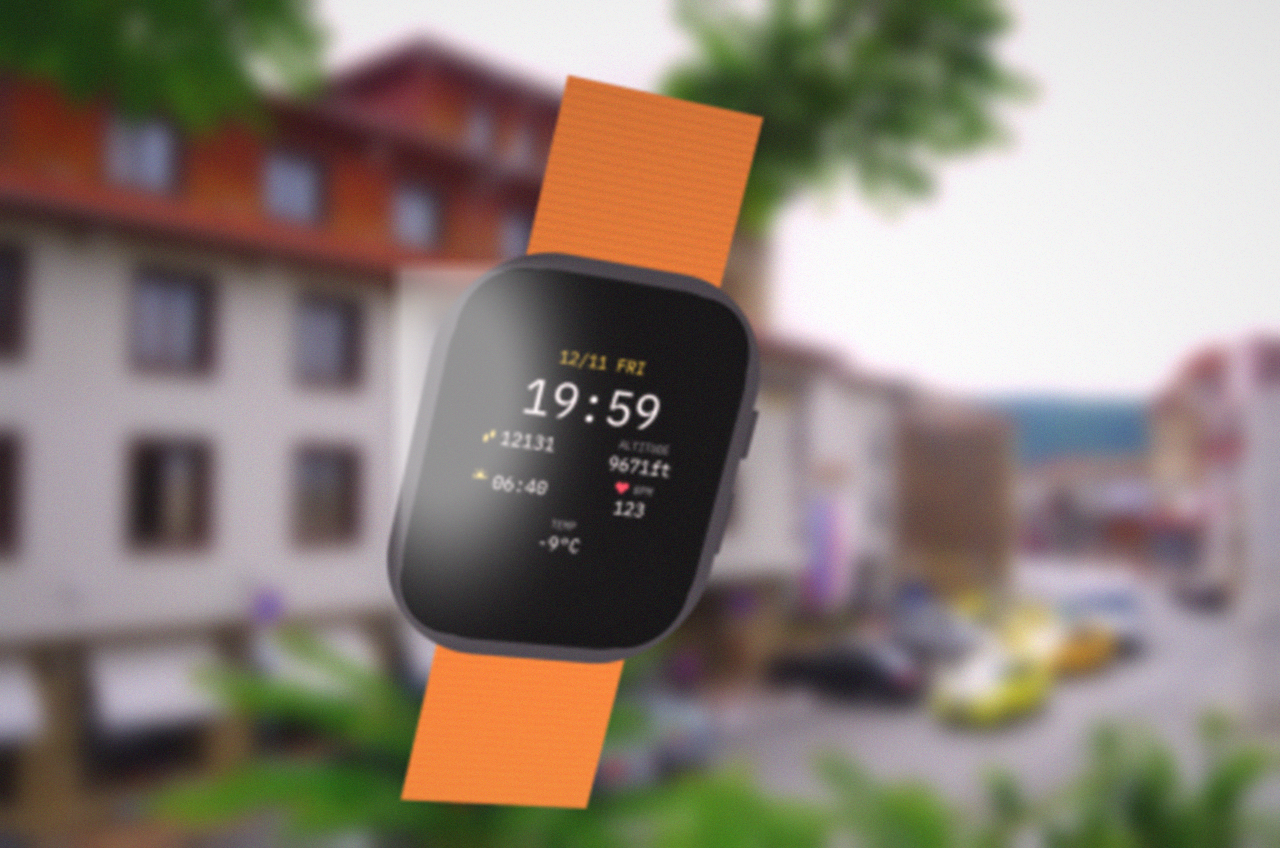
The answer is 19:59
